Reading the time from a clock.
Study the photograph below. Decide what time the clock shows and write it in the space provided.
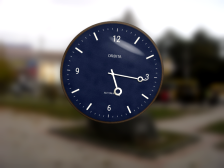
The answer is 5:16
